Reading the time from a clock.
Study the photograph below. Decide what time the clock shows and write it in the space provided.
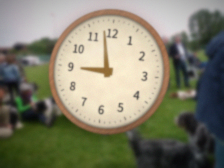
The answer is 8:58
